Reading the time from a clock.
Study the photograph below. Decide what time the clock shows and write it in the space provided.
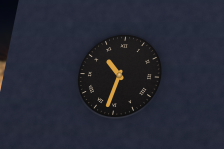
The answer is 10:32
